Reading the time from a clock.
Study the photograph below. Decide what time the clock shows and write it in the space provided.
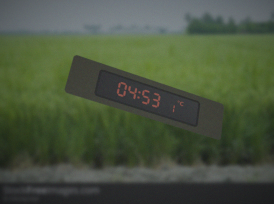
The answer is 4:53
